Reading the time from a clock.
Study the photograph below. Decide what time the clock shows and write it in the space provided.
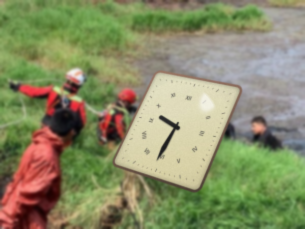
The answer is 9:31
